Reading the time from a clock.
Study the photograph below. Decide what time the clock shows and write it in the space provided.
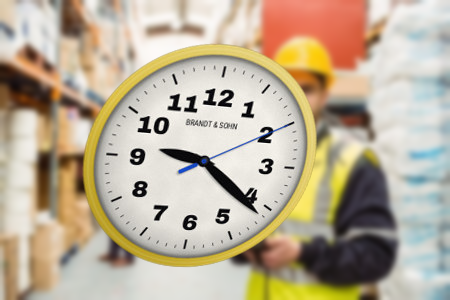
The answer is 9:21:10
